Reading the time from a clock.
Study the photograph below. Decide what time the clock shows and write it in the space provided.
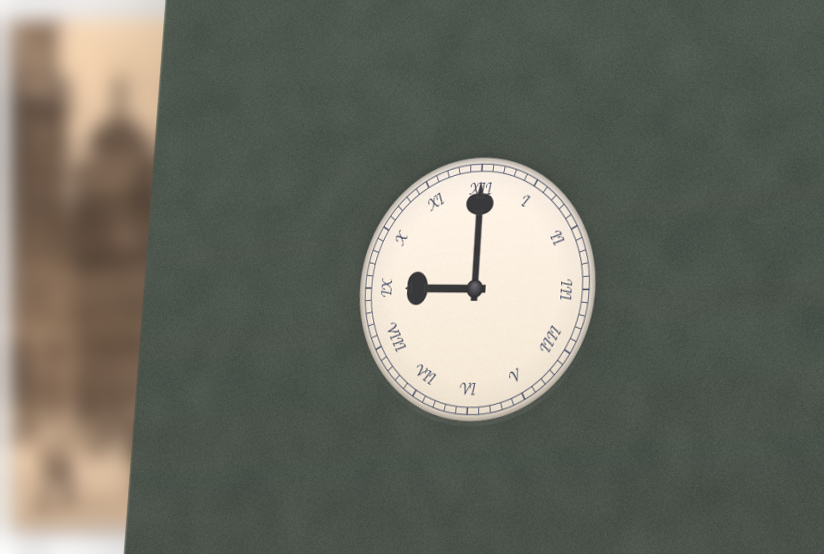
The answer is 9:00
